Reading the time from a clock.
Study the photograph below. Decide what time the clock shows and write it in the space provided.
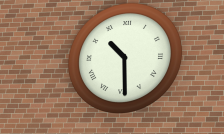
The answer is 10:29
